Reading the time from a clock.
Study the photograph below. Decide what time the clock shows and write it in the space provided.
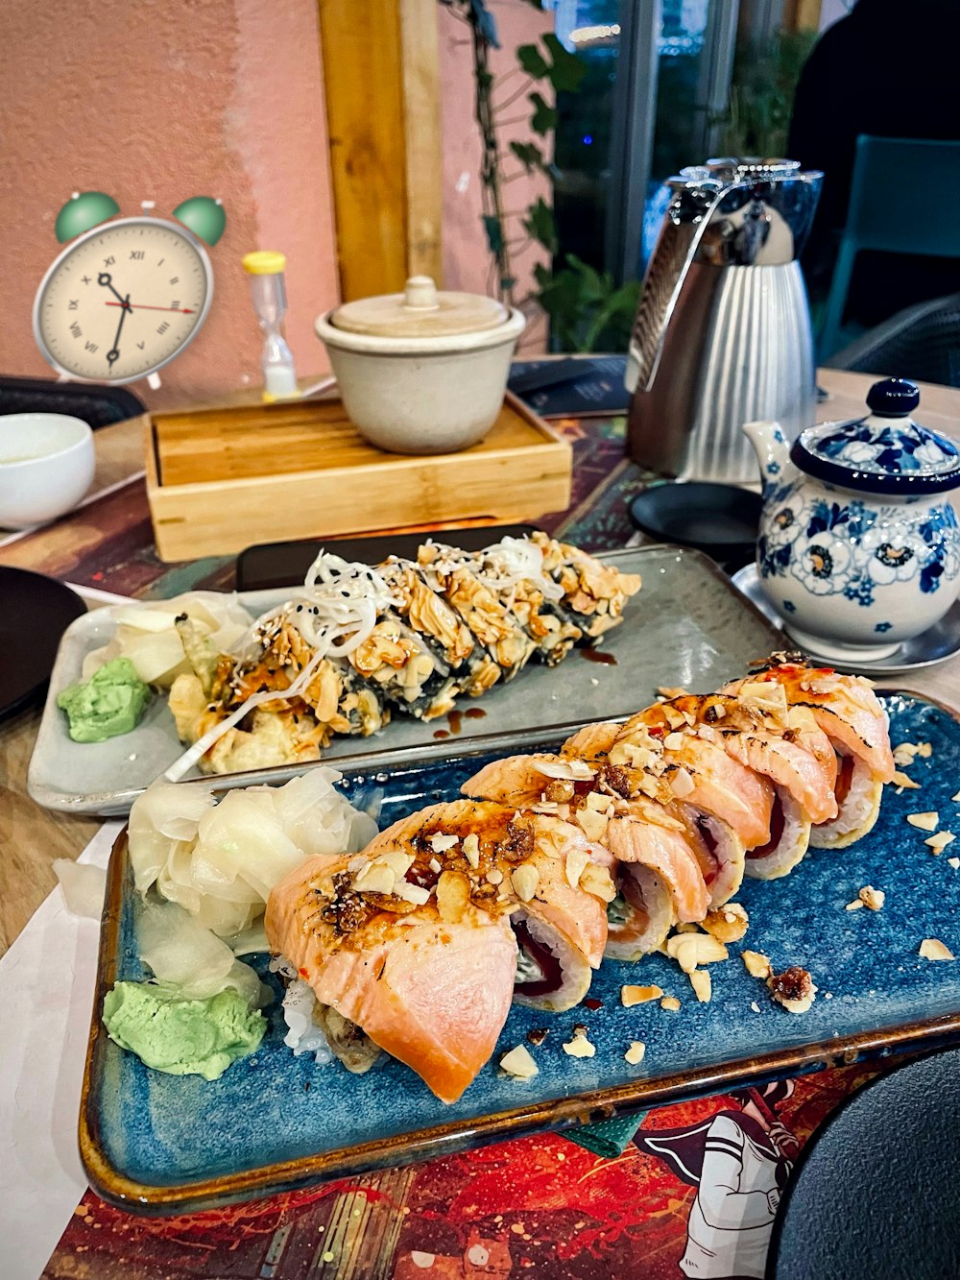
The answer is 10:30:16
